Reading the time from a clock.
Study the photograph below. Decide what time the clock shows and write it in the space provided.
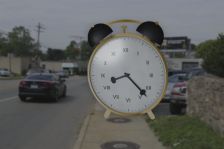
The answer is 8:23
